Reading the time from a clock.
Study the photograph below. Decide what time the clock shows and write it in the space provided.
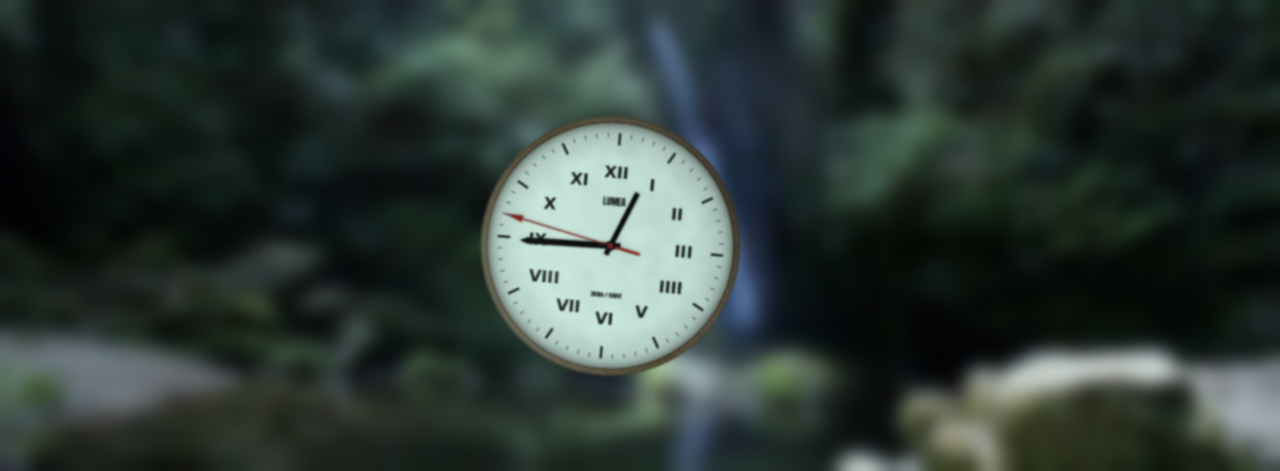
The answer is 12:44:47
